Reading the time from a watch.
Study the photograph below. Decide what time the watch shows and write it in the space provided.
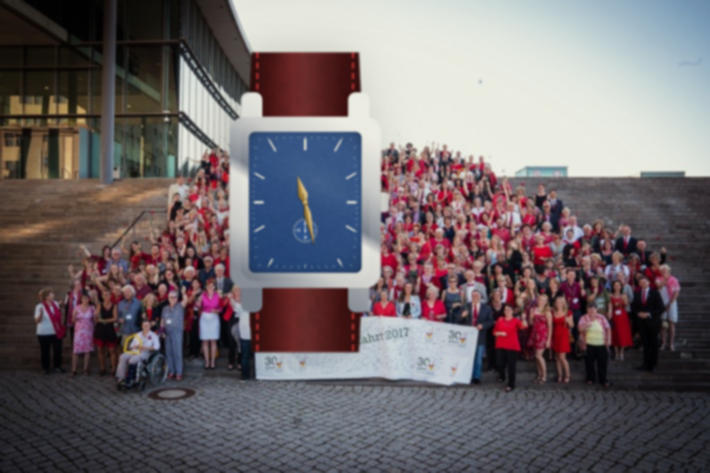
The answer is 11:28
